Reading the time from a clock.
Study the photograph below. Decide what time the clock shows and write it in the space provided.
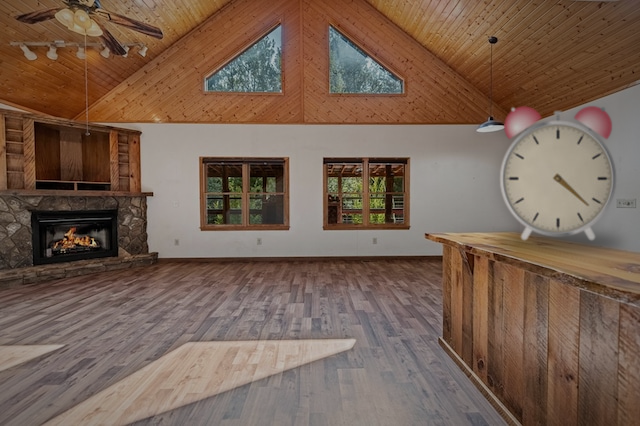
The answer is 4:22
